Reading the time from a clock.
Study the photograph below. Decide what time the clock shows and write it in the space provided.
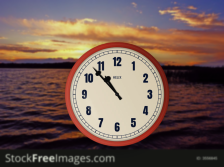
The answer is 10:53
